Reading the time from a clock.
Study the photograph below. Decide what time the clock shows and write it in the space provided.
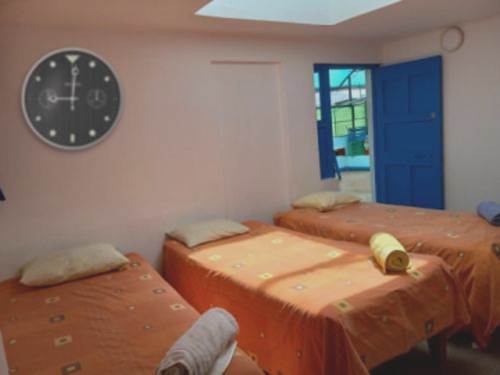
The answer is 9:01
